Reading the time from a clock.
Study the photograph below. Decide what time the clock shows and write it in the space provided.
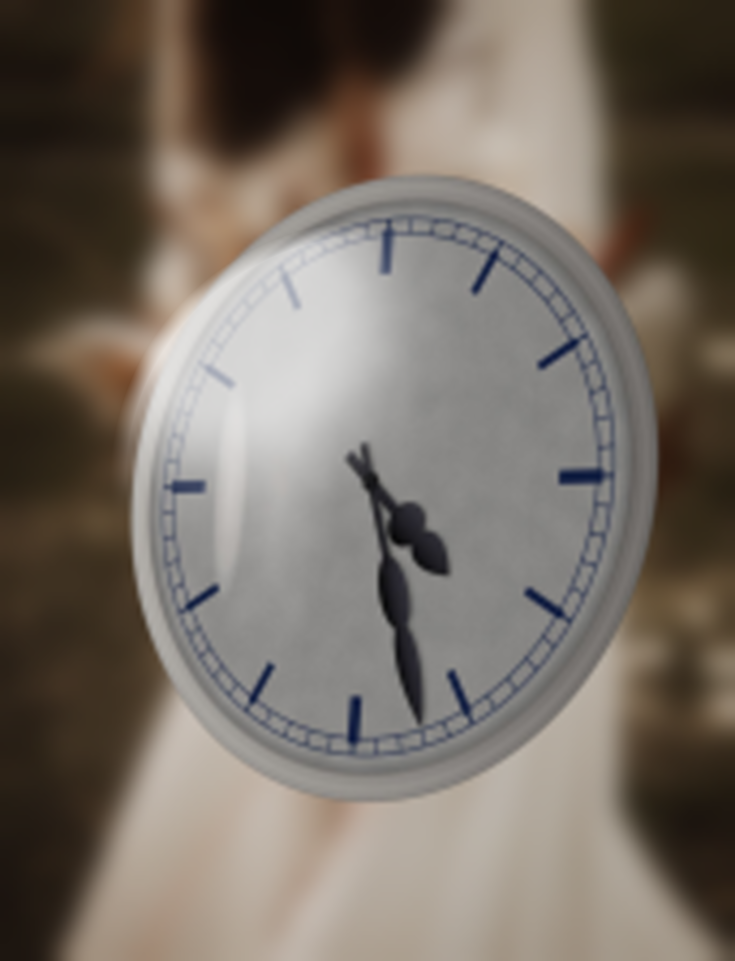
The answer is 4:27
